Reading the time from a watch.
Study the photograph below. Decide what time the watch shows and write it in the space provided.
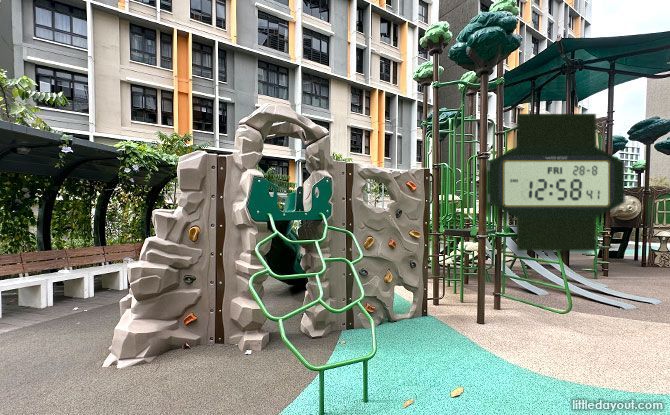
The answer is 12:58:41
